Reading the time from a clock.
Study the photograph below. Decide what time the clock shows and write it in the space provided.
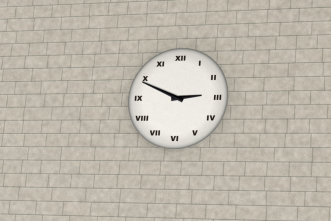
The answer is 2:49
